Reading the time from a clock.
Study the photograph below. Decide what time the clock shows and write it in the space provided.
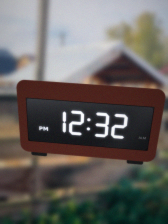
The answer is 12:32
